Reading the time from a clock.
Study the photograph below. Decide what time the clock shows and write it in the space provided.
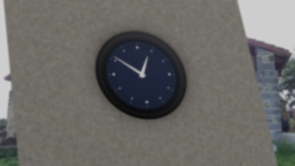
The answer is 12:51
